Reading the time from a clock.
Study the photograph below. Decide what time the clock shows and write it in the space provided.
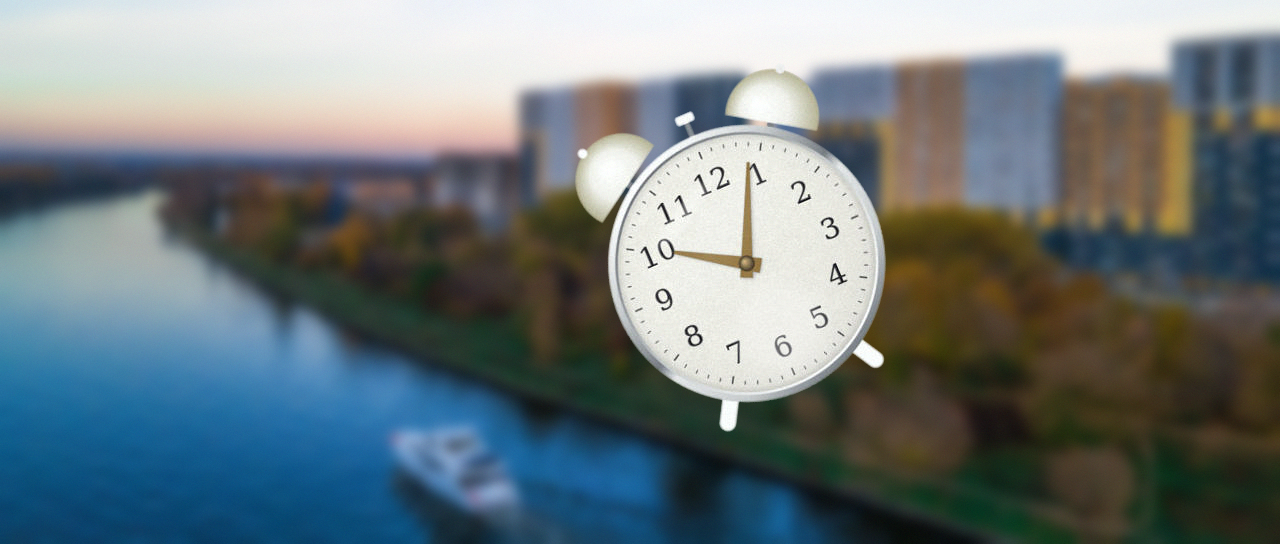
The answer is 10:04
